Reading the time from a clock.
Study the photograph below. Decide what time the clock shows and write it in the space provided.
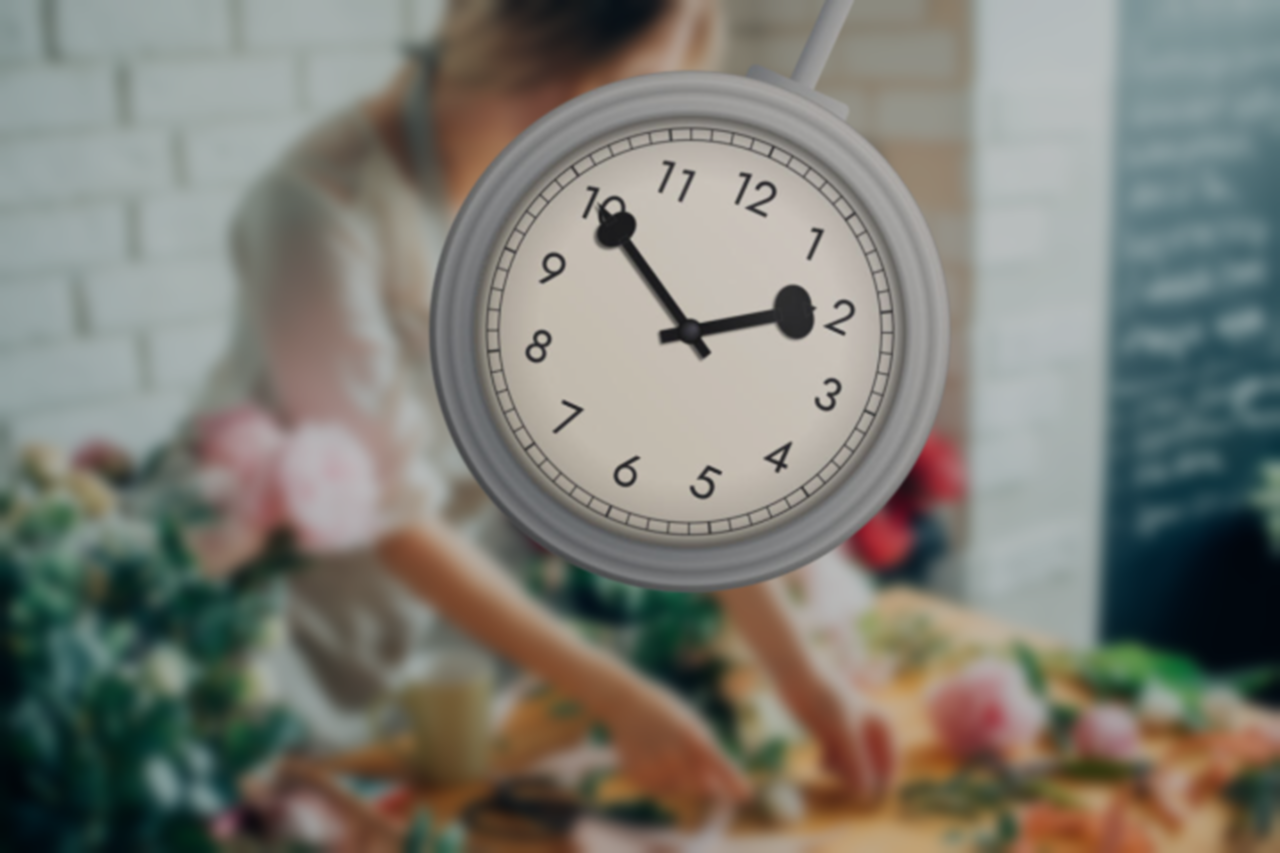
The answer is 1:50
